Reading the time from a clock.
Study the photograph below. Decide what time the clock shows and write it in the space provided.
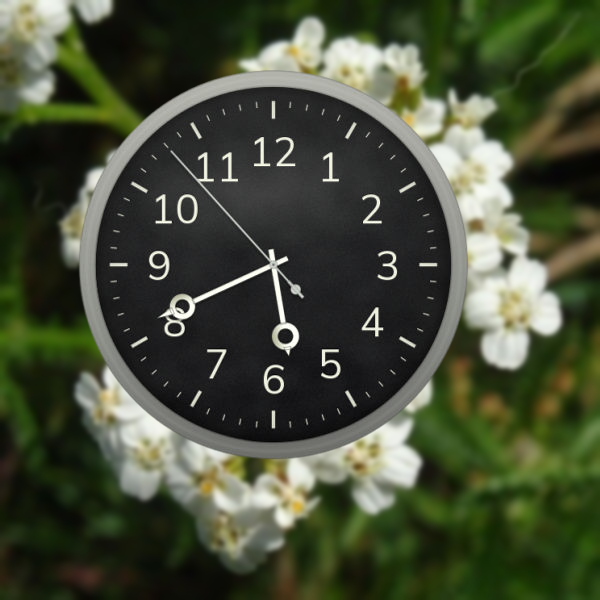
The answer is 5:40:53
